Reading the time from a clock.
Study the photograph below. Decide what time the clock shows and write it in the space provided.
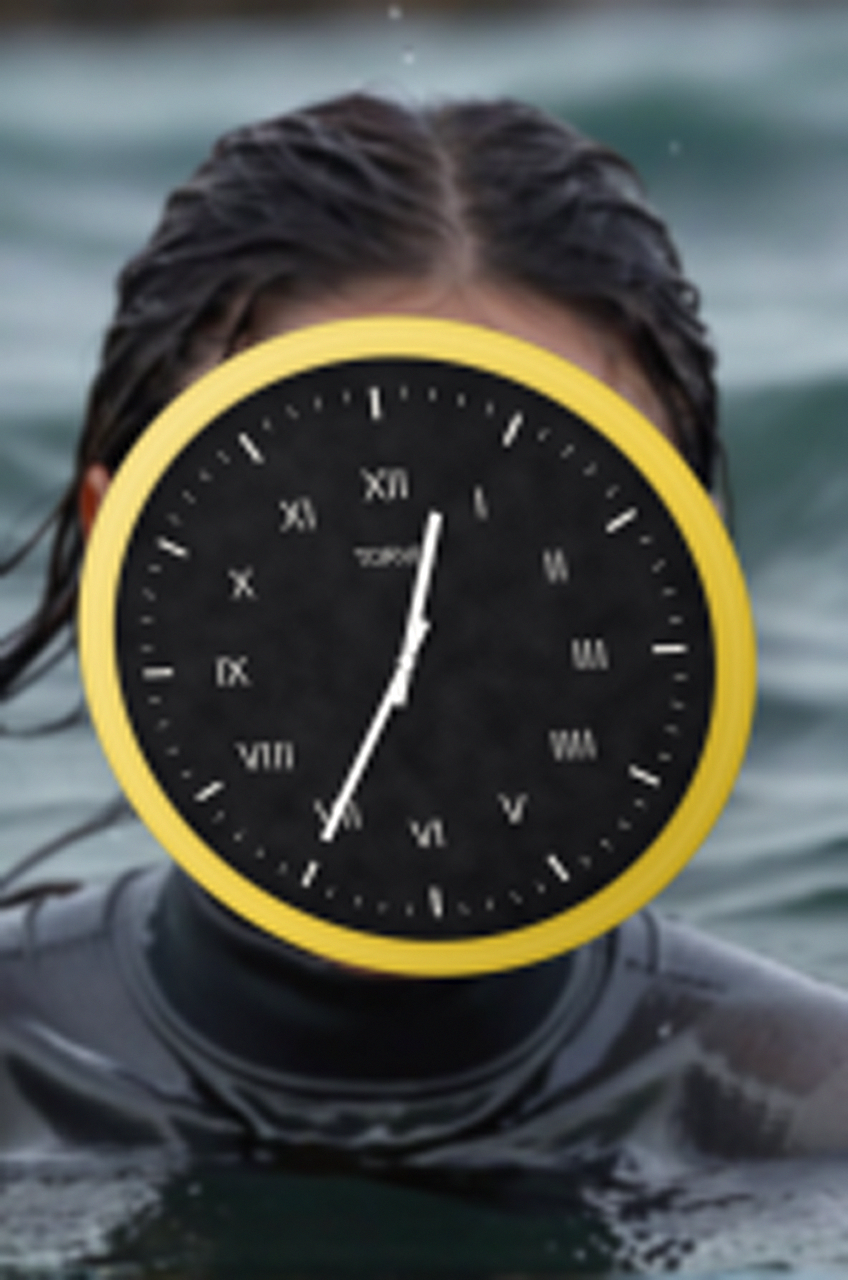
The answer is 12:35
